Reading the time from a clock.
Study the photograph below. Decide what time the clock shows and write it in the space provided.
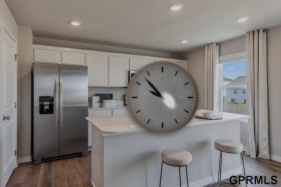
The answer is 9:53
